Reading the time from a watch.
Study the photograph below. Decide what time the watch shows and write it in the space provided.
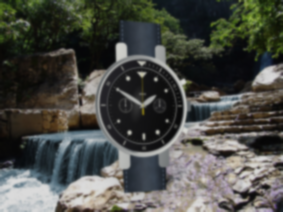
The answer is 1:50
